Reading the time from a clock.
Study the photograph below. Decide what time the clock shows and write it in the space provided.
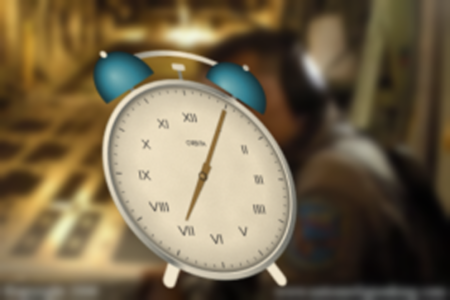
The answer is 7:05
